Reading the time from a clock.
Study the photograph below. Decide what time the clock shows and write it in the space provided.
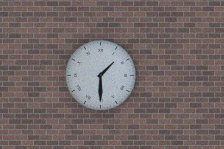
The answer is 1:30
